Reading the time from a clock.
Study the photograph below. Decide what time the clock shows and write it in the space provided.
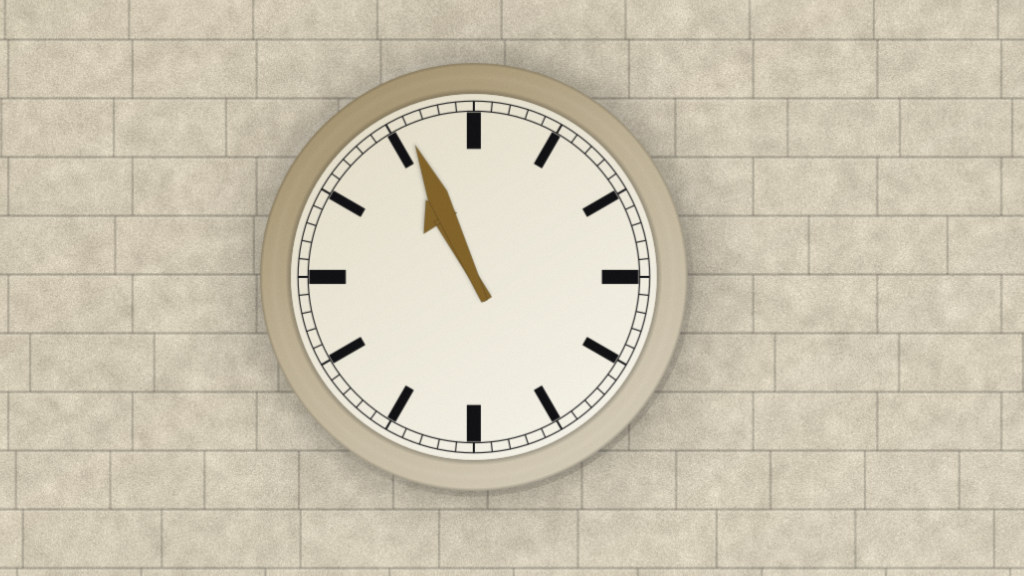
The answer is 10:56
